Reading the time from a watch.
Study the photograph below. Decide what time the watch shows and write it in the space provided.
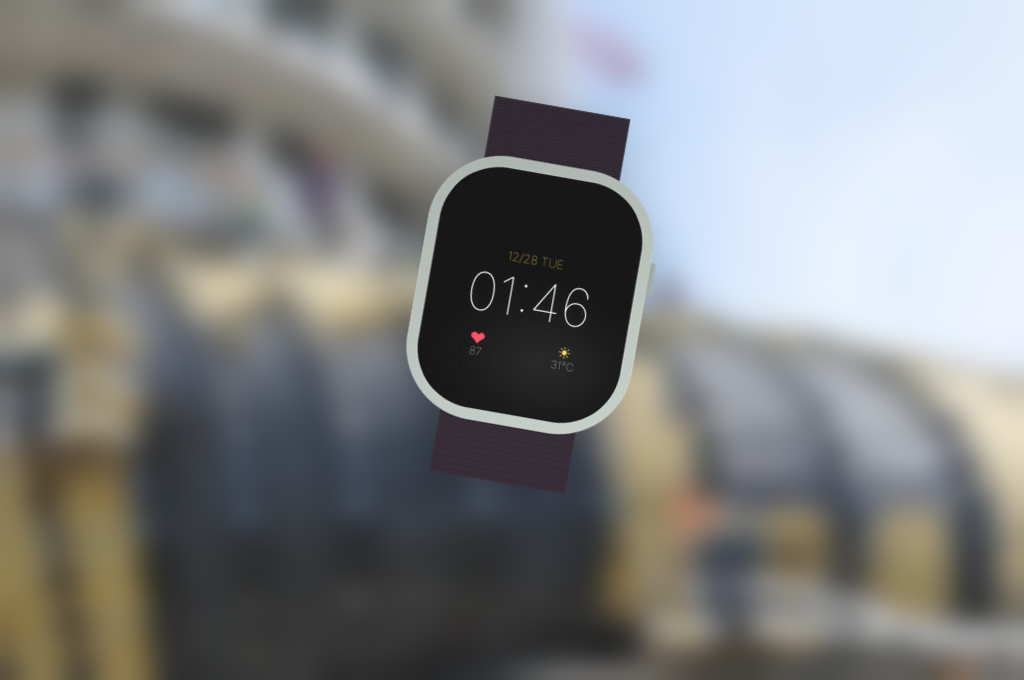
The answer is 1:46
